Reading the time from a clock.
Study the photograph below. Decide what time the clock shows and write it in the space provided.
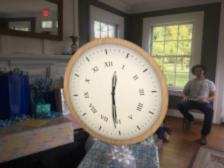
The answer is 12:31
